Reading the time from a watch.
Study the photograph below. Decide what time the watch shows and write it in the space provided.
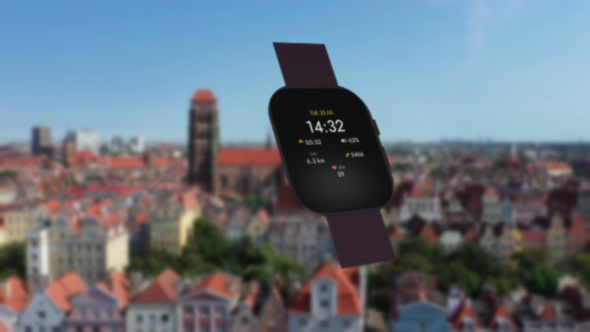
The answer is 14:32
